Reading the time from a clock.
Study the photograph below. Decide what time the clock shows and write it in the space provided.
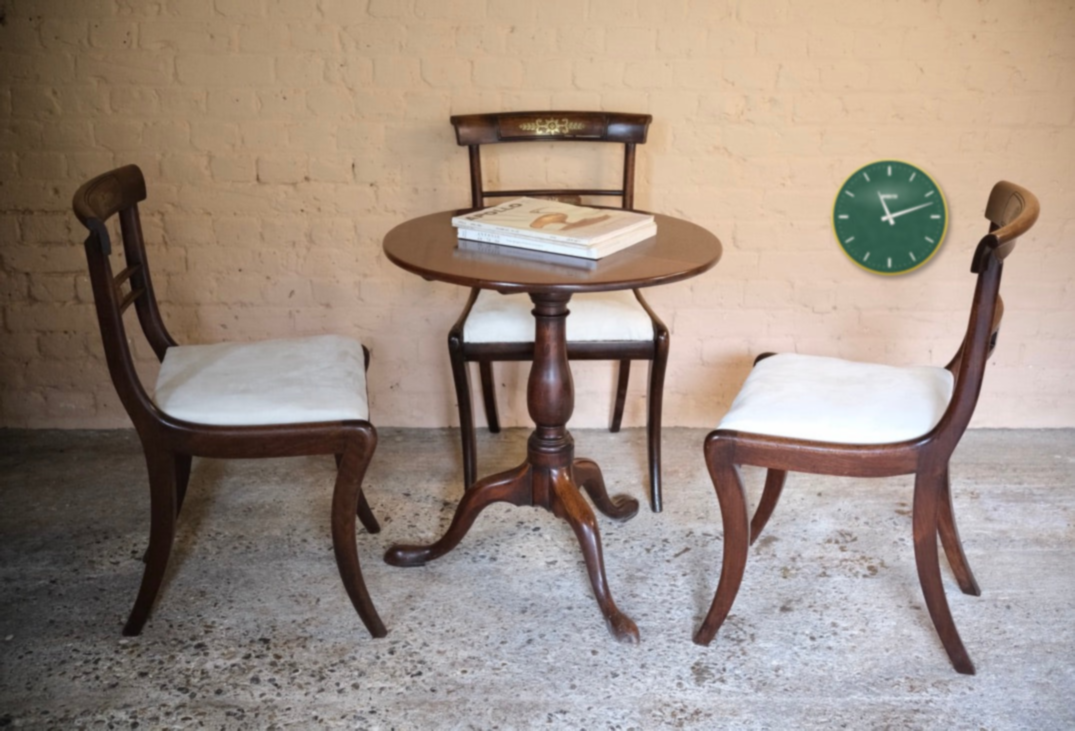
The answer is 11:12
